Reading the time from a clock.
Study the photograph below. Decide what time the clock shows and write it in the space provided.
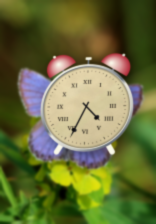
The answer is 4:34
